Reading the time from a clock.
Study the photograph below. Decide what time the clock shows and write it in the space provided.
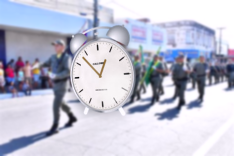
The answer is 12:53
